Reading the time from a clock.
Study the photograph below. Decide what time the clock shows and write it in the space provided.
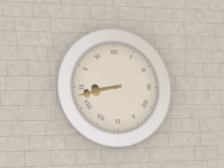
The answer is 8:43
